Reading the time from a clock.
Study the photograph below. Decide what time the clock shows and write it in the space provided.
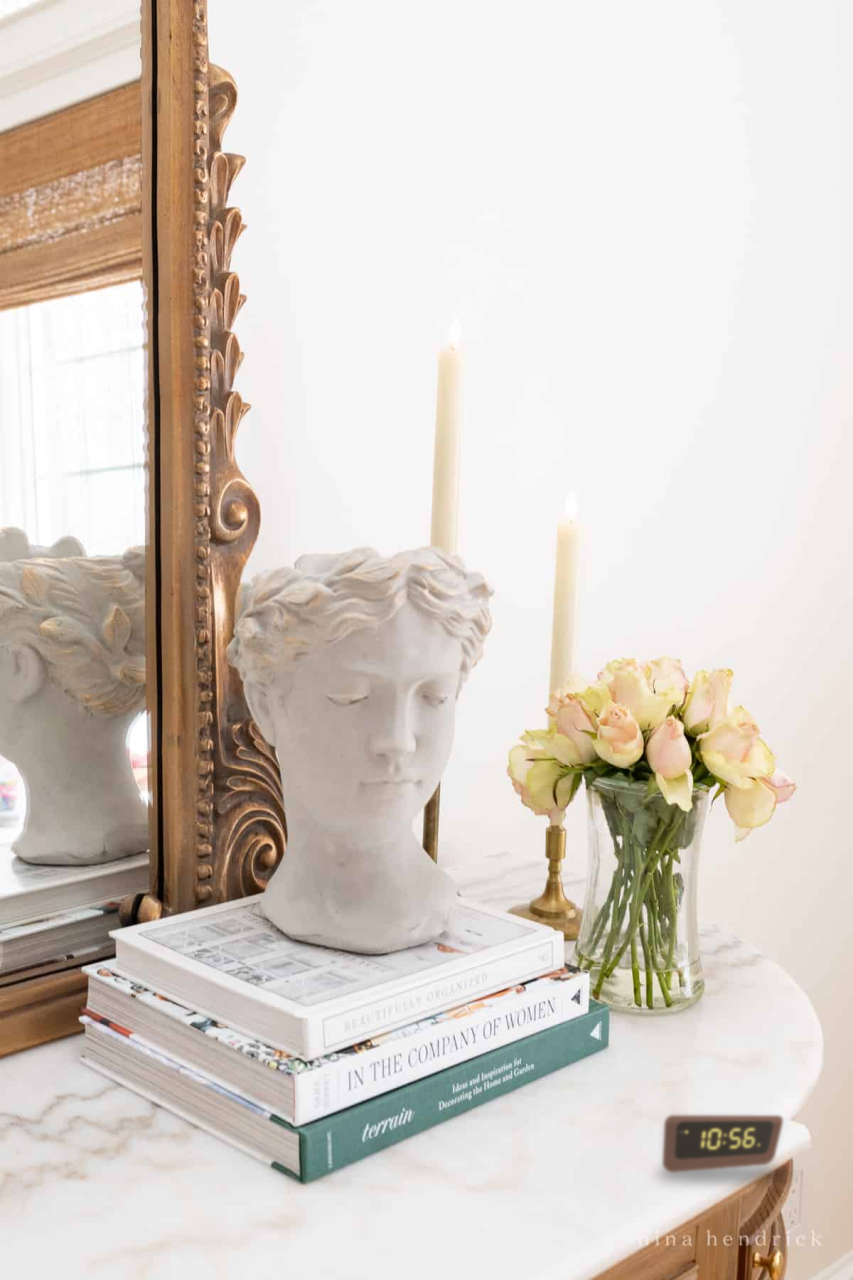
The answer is 10:56
